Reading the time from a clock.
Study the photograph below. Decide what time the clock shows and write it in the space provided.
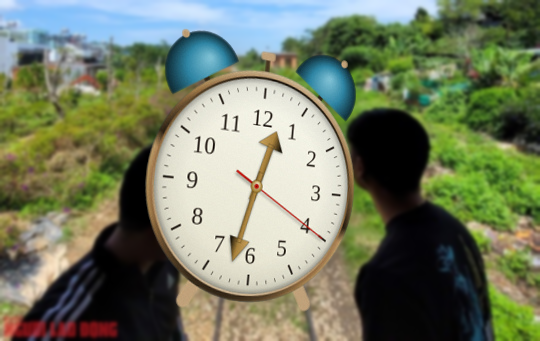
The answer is 12:32:20
